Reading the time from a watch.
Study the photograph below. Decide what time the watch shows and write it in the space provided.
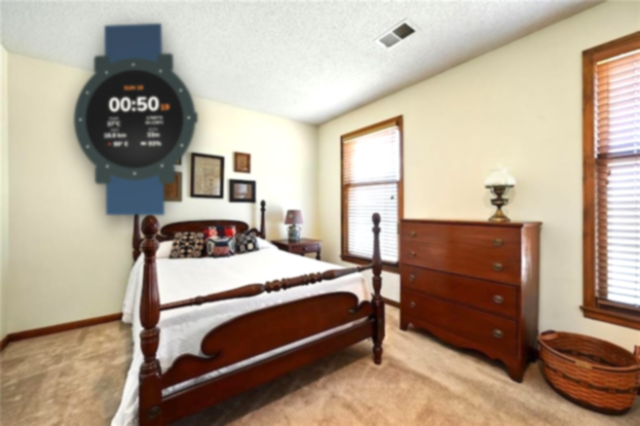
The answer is 0:50
